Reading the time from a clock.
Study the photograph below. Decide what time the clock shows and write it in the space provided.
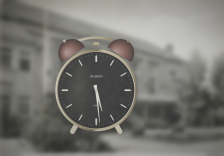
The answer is 5:29
